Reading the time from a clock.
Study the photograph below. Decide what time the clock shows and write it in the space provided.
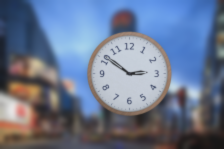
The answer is 2:51
